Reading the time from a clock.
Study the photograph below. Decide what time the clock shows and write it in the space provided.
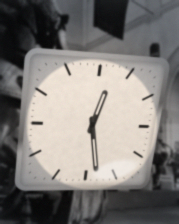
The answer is 12:28
